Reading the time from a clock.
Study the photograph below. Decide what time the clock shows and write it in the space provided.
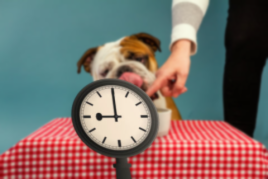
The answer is 9:00
